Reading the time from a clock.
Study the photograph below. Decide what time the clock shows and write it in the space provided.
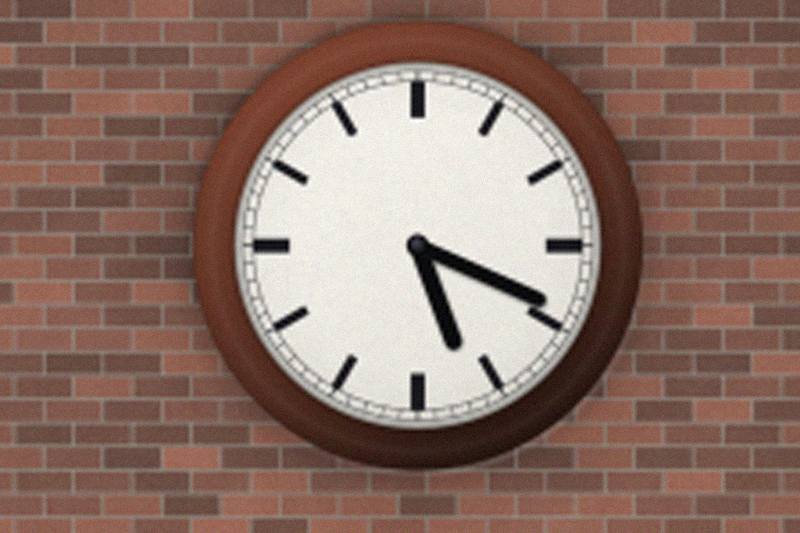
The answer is 5:19
